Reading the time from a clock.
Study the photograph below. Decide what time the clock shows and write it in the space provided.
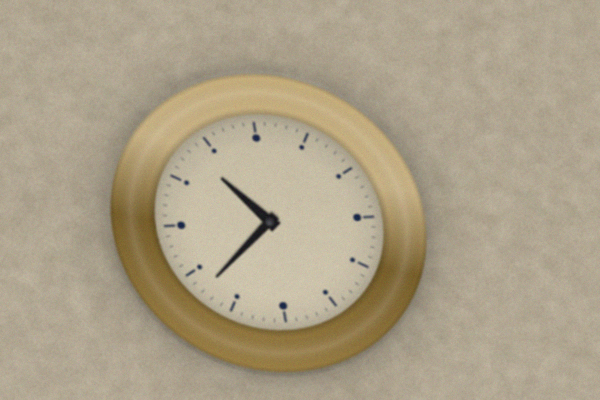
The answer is 10:38
